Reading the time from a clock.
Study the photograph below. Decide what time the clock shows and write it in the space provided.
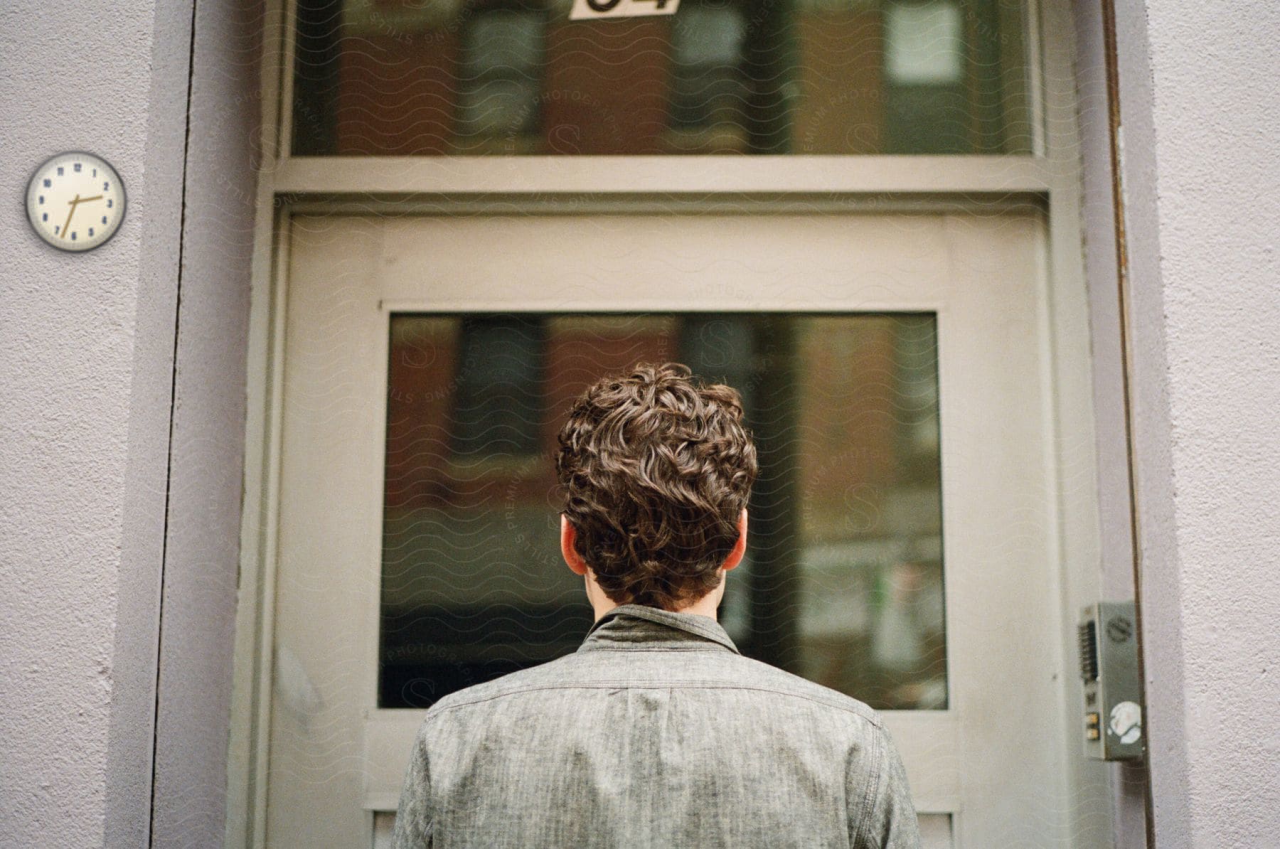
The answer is 2:33
